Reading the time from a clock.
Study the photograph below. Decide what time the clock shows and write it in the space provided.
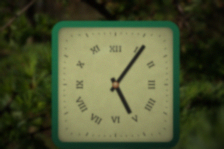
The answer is 5:06
